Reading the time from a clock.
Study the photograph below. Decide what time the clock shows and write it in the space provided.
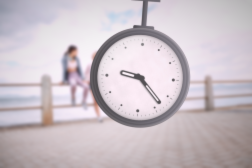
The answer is 9:23
